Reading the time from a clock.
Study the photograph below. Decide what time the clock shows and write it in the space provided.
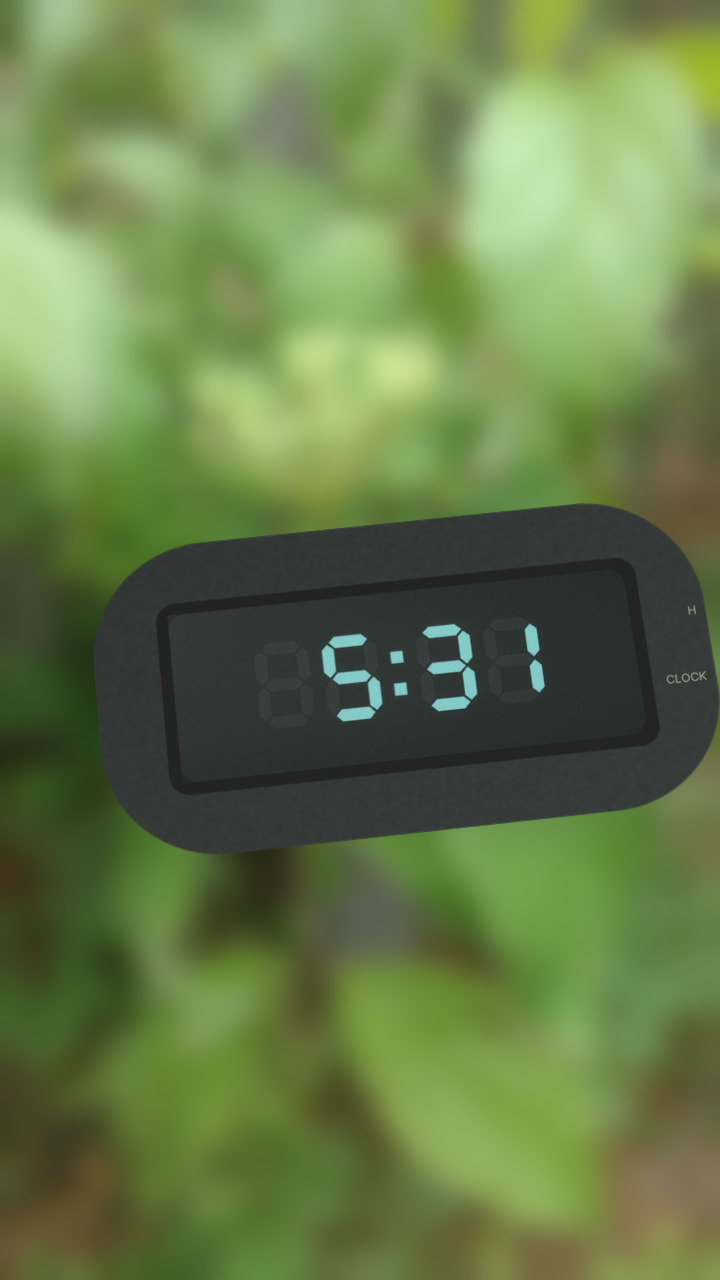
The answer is 5:31
